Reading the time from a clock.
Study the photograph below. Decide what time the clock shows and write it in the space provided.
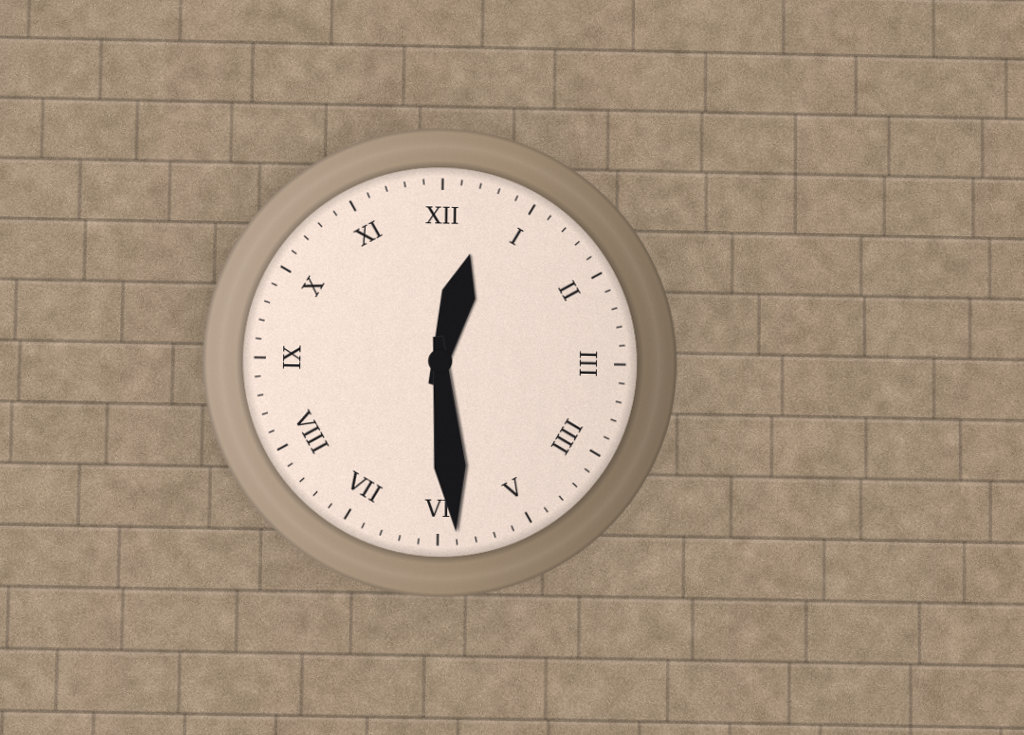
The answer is 12:29
